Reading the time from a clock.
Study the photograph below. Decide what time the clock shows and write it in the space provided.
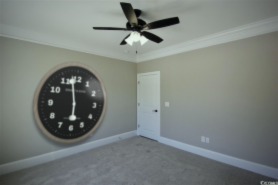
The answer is 5:58
